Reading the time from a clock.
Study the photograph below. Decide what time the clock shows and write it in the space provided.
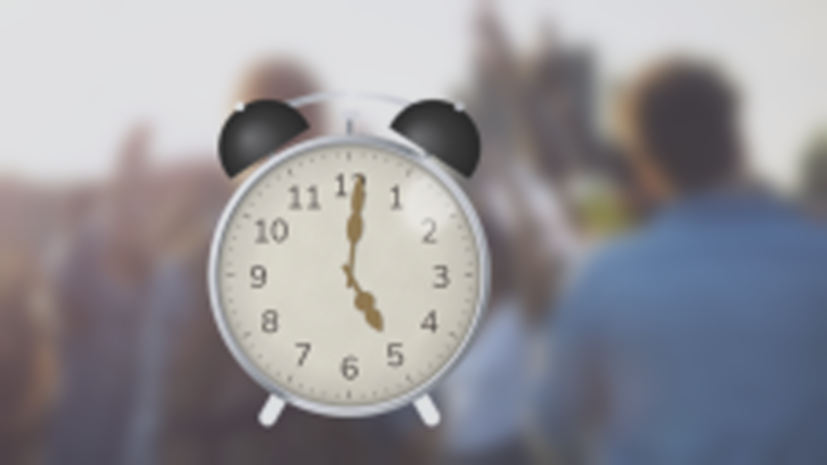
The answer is 5:01
